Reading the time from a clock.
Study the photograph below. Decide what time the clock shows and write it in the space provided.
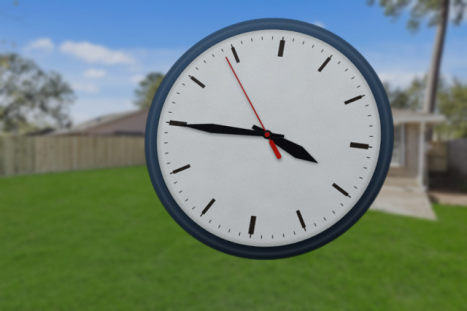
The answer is 3:44:54
